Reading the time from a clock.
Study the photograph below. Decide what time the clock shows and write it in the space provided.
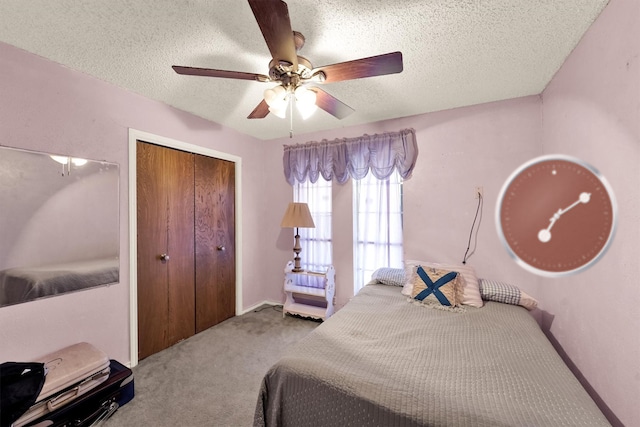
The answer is 7:10
